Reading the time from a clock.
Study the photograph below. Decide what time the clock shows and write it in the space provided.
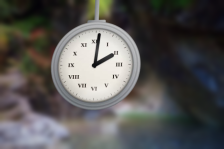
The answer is 2:01
